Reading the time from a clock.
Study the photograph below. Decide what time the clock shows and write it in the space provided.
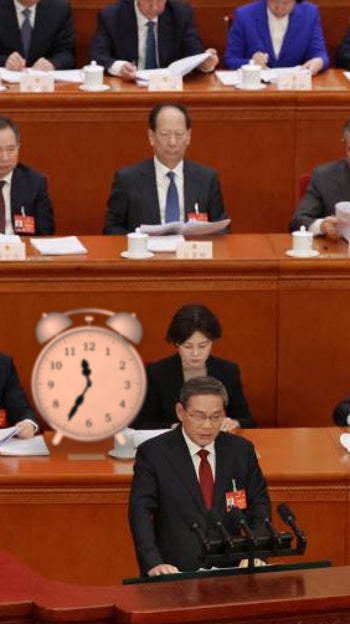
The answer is 11:35
